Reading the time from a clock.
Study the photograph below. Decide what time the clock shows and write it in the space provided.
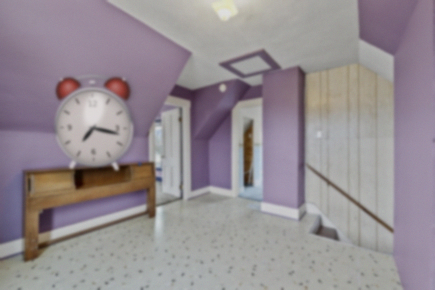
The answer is 7:17
